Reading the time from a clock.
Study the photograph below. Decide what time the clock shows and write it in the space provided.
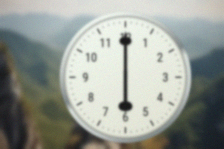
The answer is 6:00
